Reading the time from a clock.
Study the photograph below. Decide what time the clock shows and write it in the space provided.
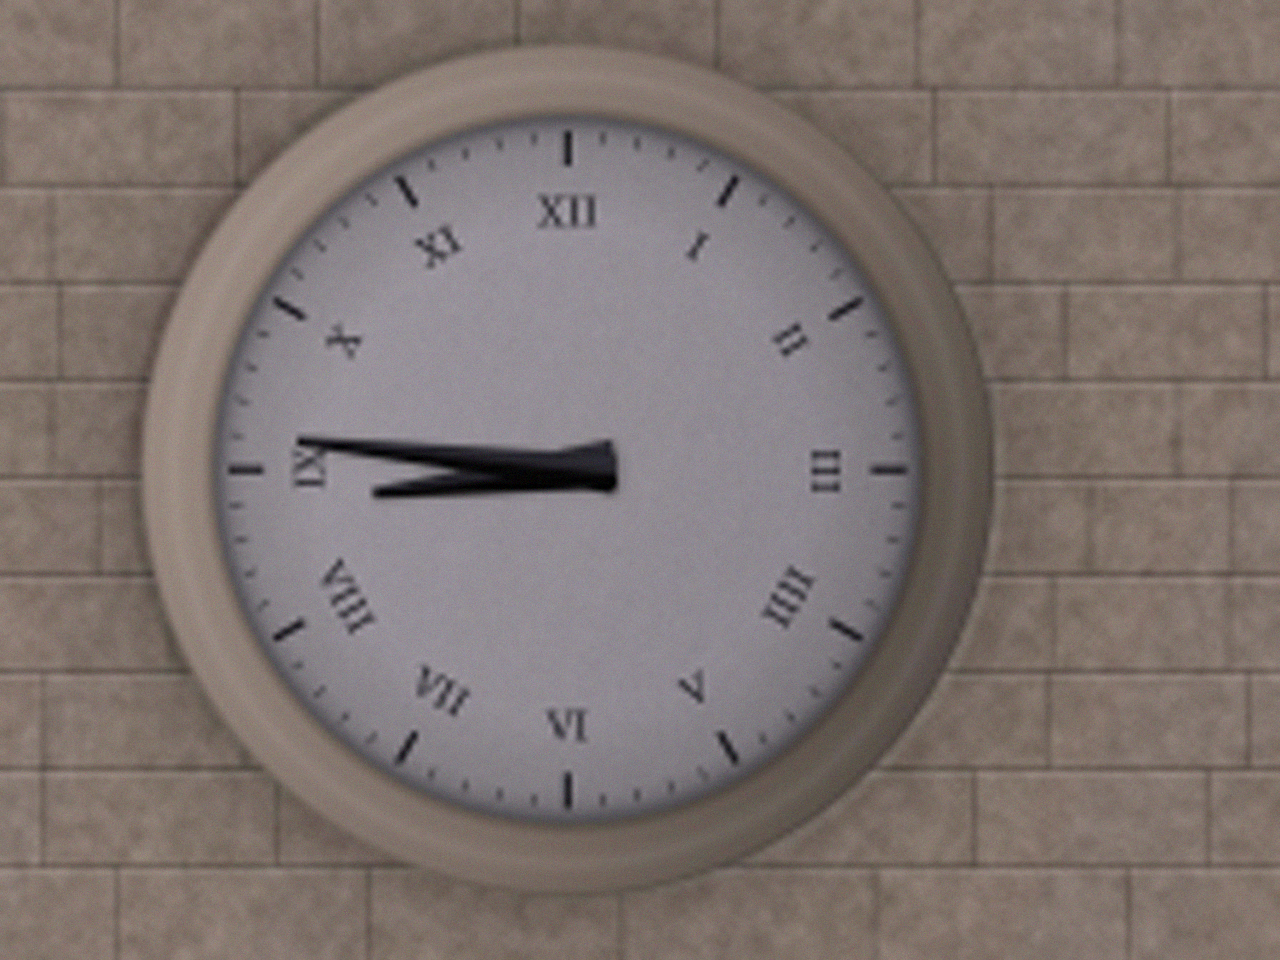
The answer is 8:46
